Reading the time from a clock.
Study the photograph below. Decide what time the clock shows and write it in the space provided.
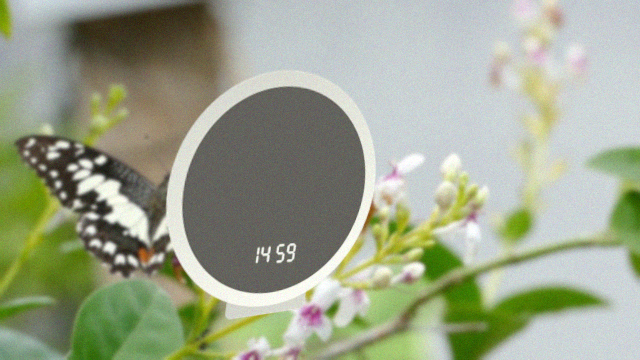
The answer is 14:59
